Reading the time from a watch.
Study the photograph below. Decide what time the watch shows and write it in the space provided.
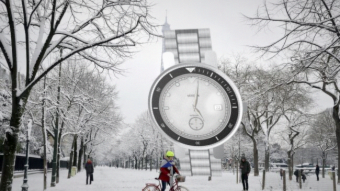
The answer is 5:02
